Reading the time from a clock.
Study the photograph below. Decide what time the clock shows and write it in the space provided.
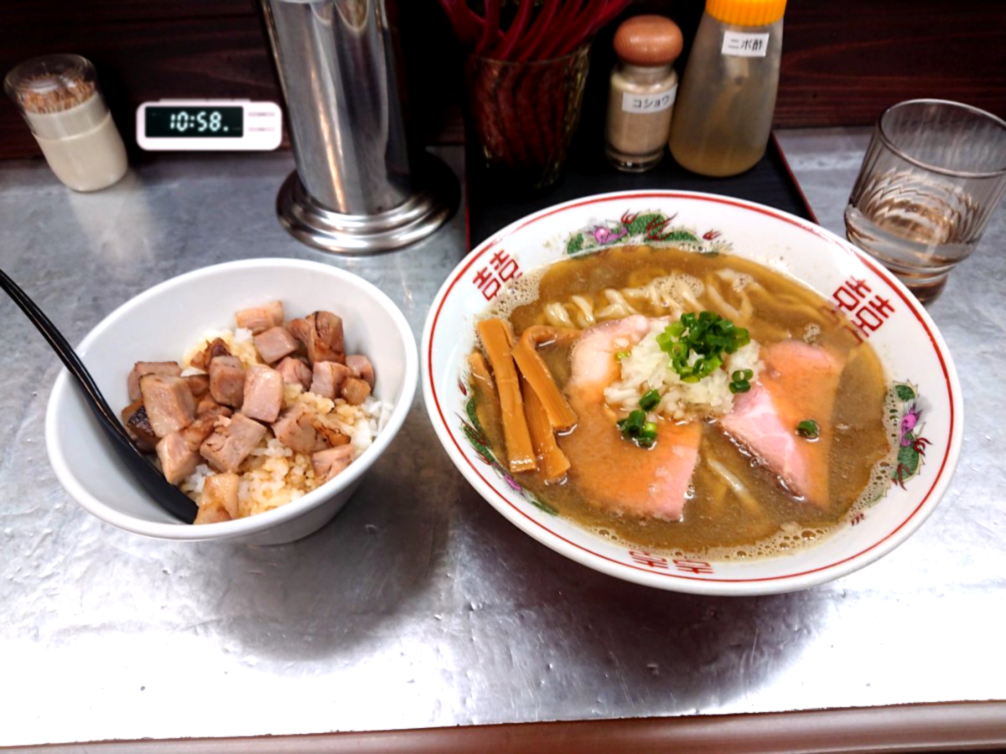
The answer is 10:58
